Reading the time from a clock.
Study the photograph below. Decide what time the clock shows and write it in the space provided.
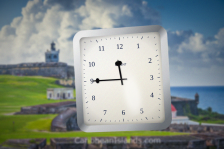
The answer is 11:45
